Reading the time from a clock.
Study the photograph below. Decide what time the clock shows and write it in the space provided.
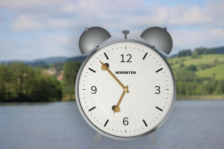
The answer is 6:53
